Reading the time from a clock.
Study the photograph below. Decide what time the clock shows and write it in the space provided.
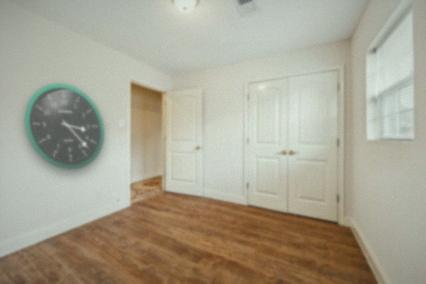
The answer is 3:23
